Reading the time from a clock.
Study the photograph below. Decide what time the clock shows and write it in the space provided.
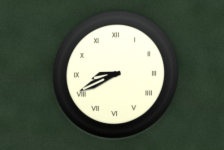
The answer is 8:41
